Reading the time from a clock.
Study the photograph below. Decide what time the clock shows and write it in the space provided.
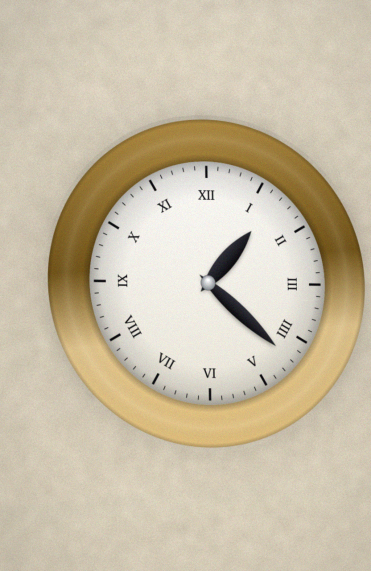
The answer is 1:22
